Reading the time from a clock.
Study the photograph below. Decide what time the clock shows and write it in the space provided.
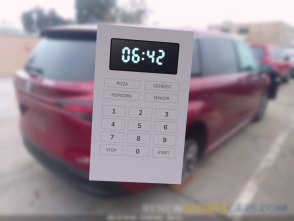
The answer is 6:42
